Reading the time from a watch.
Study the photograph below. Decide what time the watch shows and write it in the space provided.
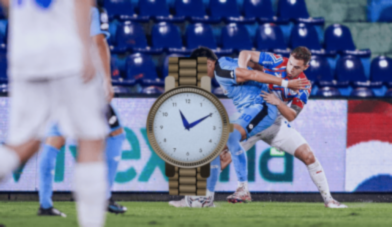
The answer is 11:10
